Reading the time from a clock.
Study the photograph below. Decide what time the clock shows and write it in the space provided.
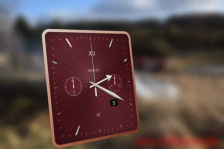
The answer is 2:20
